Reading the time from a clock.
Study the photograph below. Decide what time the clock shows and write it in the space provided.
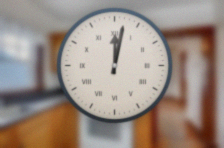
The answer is 12:02
